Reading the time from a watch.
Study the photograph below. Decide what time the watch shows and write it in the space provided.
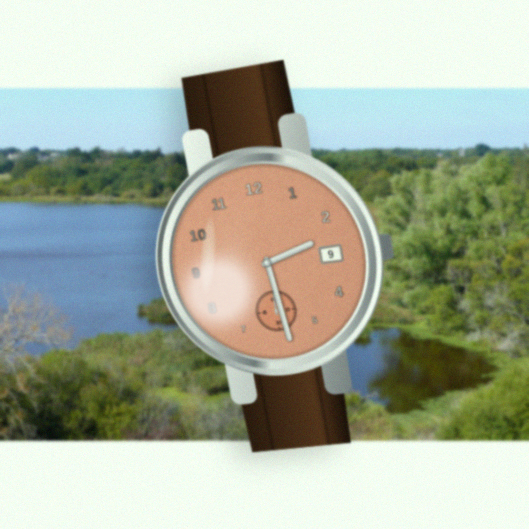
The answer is 2:29
